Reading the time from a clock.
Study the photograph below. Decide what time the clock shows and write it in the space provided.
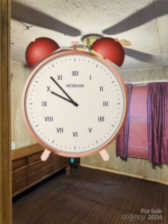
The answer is 9:53
